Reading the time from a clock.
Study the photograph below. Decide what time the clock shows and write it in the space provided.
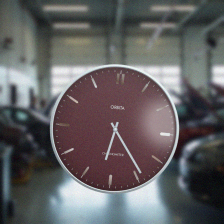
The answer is 6:24
